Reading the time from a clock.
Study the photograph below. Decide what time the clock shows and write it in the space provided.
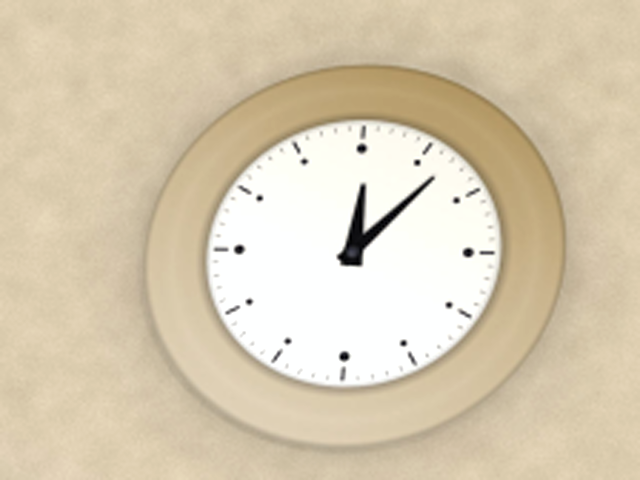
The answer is 12:07
